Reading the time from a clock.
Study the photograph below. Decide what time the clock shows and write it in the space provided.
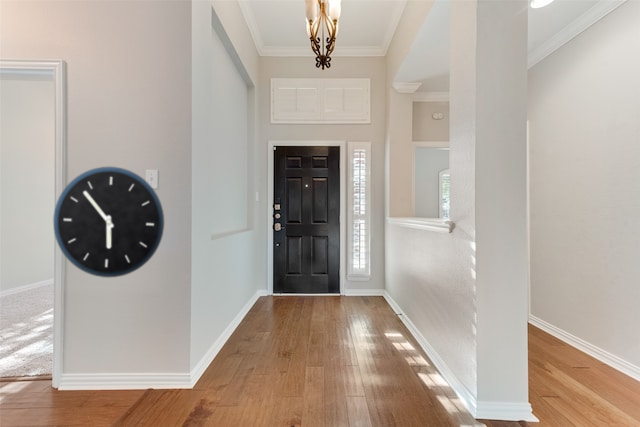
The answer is 5:53
